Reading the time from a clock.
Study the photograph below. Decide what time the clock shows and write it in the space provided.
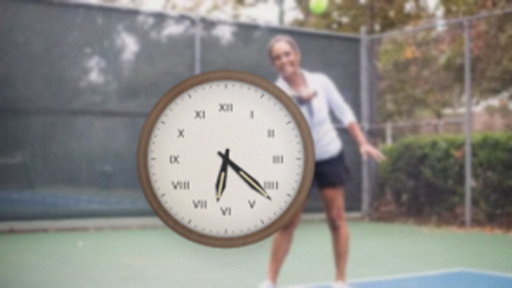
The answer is 6:22
